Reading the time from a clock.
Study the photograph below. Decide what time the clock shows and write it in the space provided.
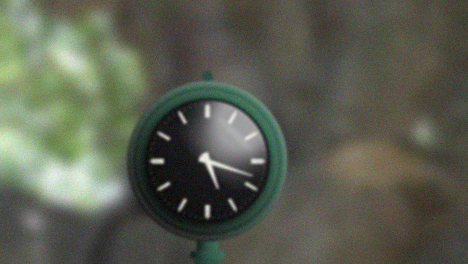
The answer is 5:18
